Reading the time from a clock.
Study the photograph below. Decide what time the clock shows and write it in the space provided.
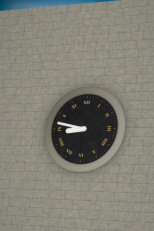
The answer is 8:47
